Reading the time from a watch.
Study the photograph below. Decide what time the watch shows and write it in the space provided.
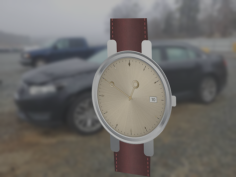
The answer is 12:50
